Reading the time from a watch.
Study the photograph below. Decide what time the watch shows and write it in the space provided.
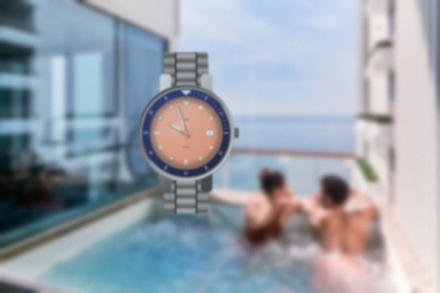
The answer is 9:57
